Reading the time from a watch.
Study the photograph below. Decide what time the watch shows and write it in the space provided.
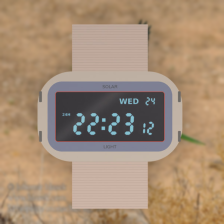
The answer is 22:23:12
